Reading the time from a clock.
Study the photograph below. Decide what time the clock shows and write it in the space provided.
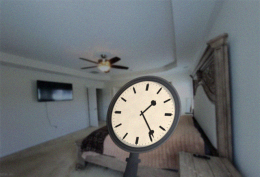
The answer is 1:24
